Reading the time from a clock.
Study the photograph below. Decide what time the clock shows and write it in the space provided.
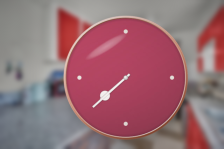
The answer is 7:38
